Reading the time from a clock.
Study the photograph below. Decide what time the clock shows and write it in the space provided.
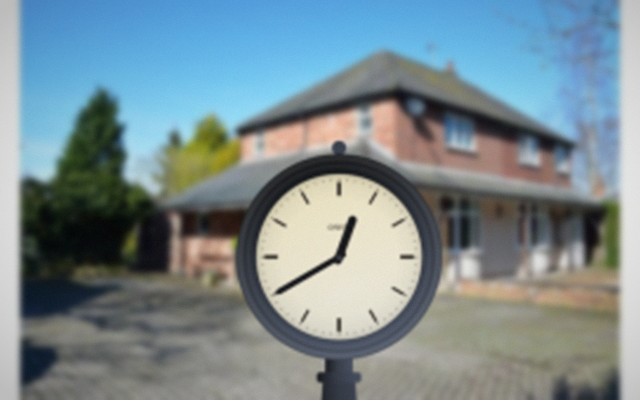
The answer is 12:40
